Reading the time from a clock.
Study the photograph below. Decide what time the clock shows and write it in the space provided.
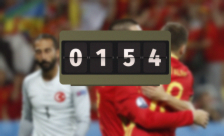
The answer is 1:54
